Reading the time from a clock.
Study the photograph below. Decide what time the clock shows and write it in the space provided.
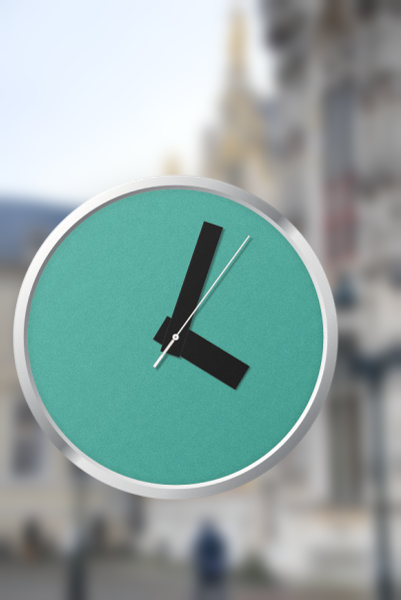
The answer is 4:03:06
